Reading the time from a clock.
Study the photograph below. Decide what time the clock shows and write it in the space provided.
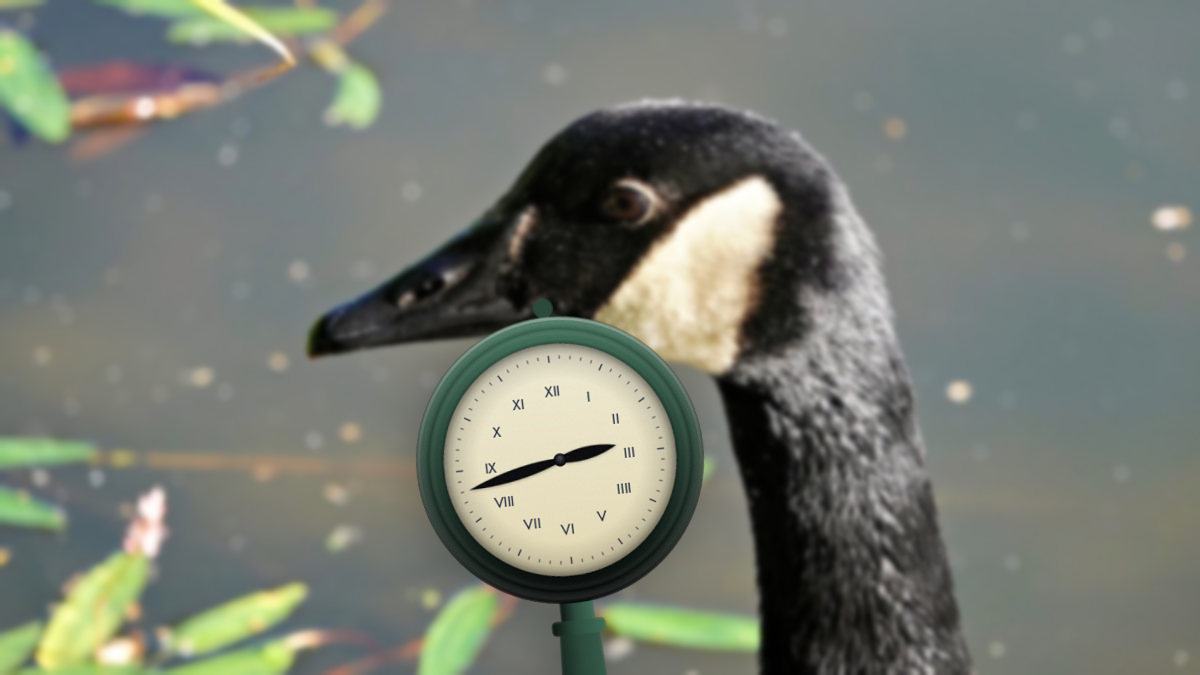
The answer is 2:43
